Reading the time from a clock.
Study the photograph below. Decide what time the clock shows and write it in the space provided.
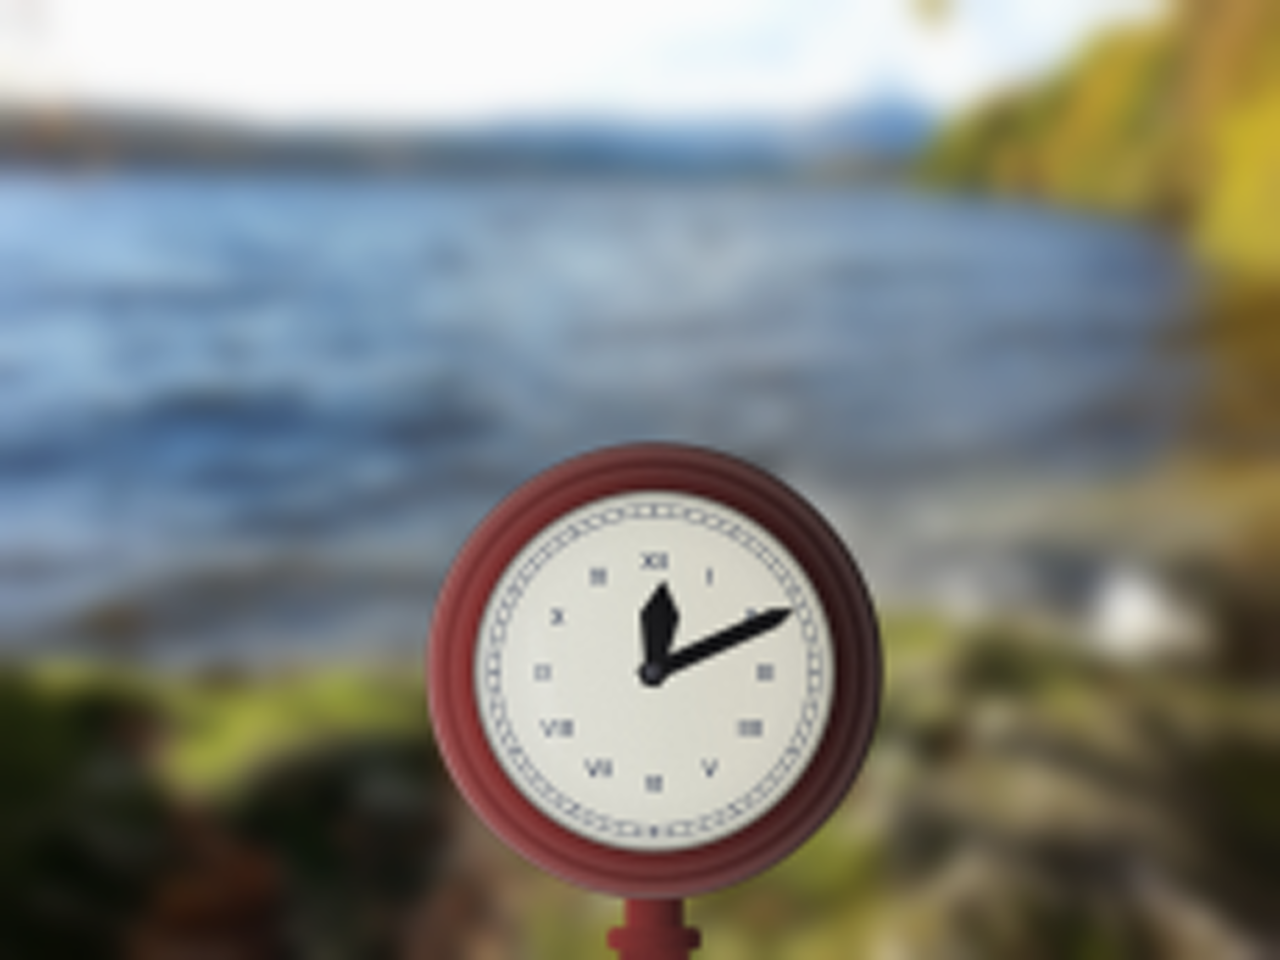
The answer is 12:11
